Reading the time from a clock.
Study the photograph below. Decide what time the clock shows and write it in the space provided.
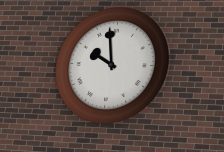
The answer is 9:58
